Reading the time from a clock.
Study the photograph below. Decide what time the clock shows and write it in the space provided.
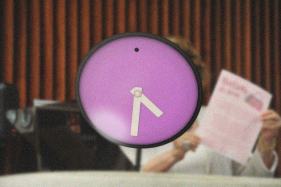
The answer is 4:31
